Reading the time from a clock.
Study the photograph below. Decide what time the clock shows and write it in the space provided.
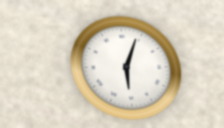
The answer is 6:04
